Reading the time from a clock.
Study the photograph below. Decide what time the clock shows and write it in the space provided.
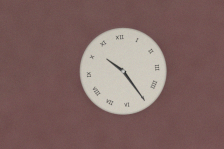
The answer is 10:25
